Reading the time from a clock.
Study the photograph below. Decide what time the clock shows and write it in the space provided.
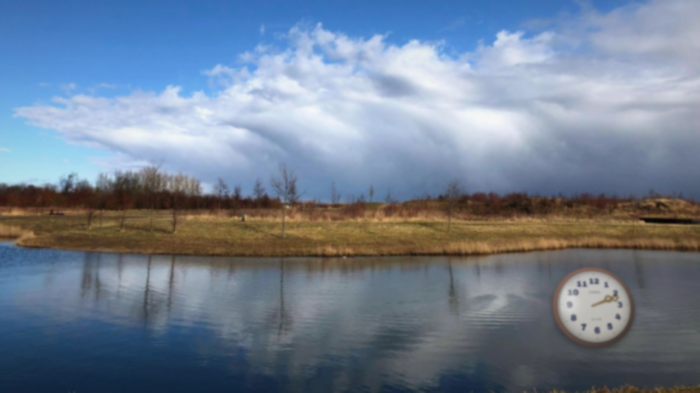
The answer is 2:12
